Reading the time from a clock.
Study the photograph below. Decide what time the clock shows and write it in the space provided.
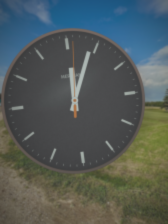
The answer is 12:04:01
